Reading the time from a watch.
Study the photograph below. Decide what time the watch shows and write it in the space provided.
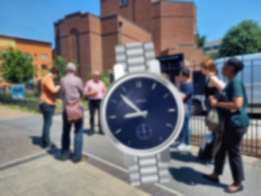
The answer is 8:53
